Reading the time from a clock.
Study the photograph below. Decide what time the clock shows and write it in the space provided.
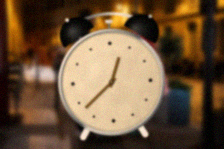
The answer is 12:38
